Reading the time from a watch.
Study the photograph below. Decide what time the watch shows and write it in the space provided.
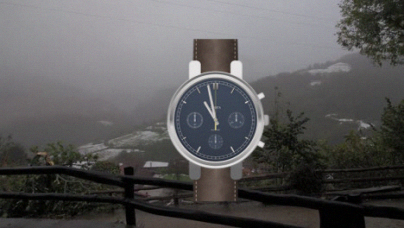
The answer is 10:58
